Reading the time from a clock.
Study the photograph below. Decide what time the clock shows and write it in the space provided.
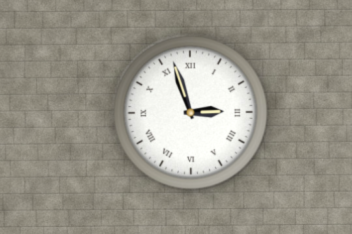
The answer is 2:57
